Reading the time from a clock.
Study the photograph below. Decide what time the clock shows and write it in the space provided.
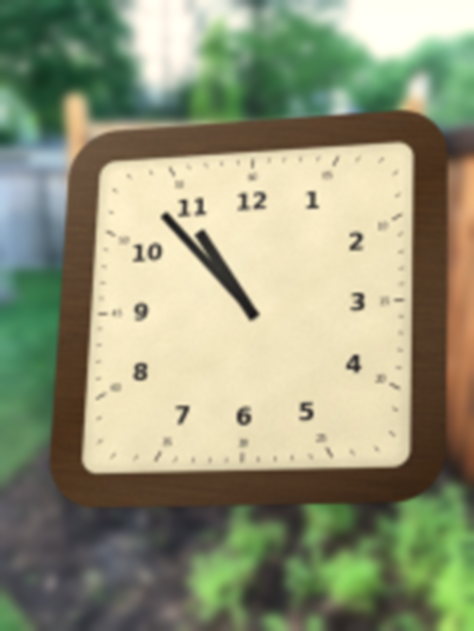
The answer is 10:53
